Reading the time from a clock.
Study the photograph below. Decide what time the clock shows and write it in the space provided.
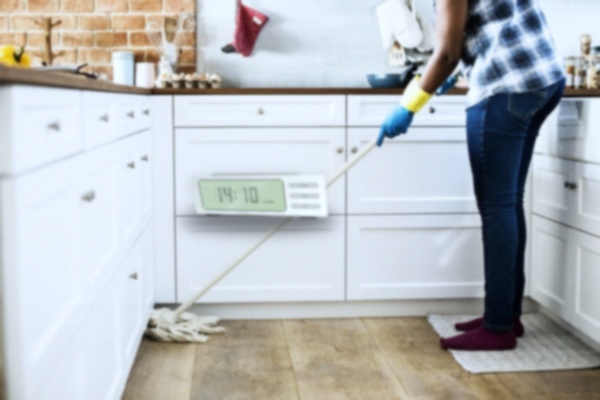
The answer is 14:10
